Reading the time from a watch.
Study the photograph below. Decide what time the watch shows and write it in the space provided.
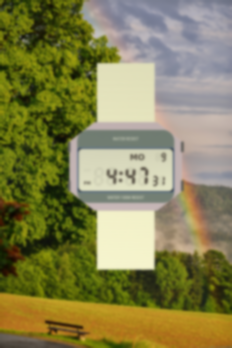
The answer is 4:47
